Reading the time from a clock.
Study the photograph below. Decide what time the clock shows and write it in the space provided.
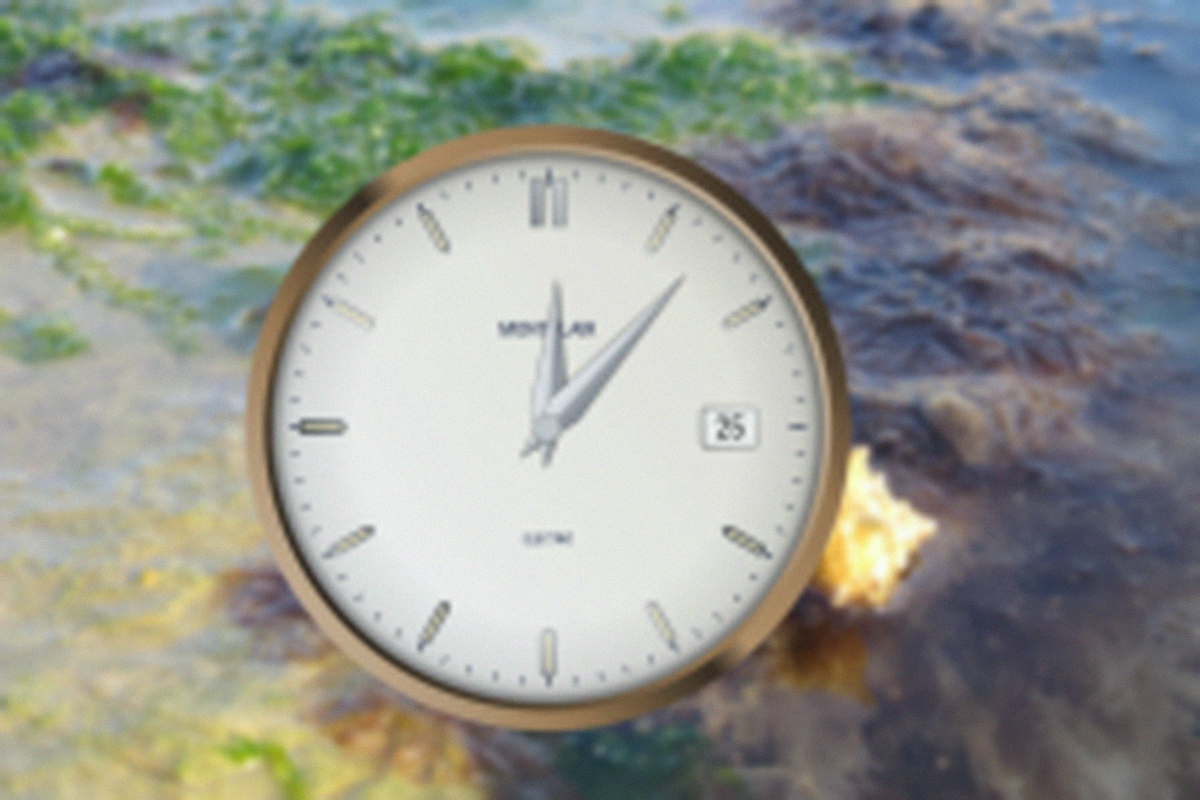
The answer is 12:07
